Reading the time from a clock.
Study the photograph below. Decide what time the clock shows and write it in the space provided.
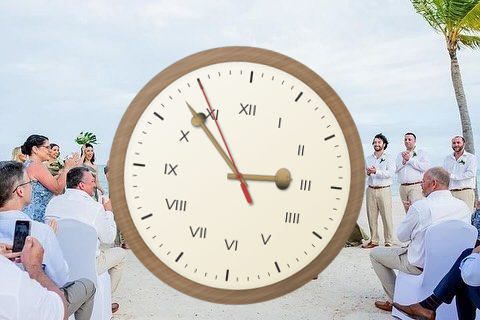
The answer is 2:52:55
